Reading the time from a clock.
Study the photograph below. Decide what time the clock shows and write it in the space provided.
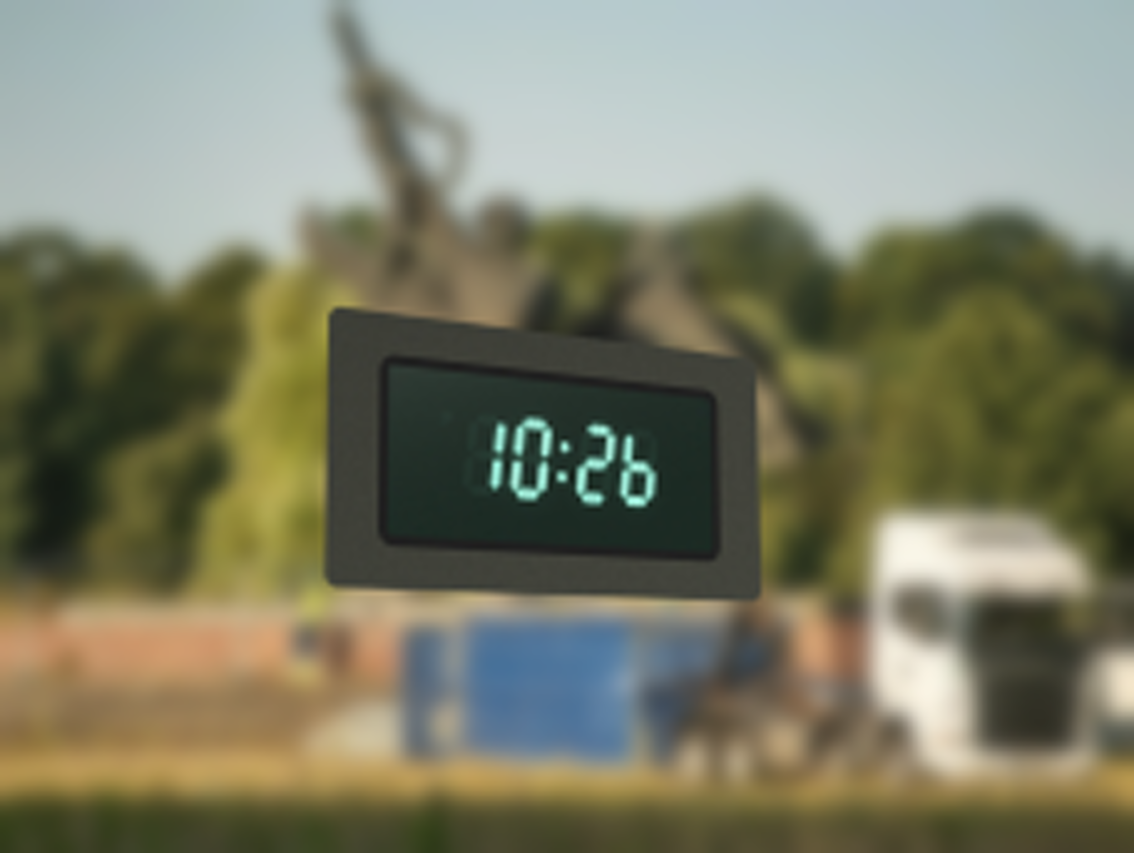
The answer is 10:26
